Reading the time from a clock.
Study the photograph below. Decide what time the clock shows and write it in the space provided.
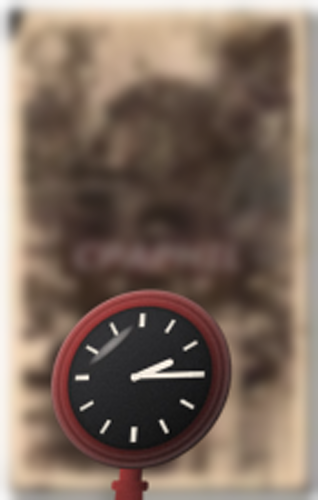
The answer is 2:15
